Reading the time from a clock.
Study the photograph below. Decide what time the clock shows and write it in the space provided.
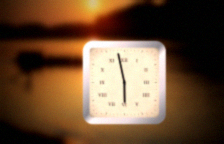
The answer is 5:58
